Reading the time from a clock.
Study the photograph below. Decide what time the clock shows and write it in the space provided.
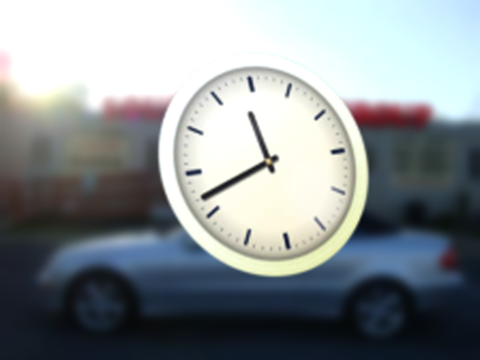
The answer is 11:42
